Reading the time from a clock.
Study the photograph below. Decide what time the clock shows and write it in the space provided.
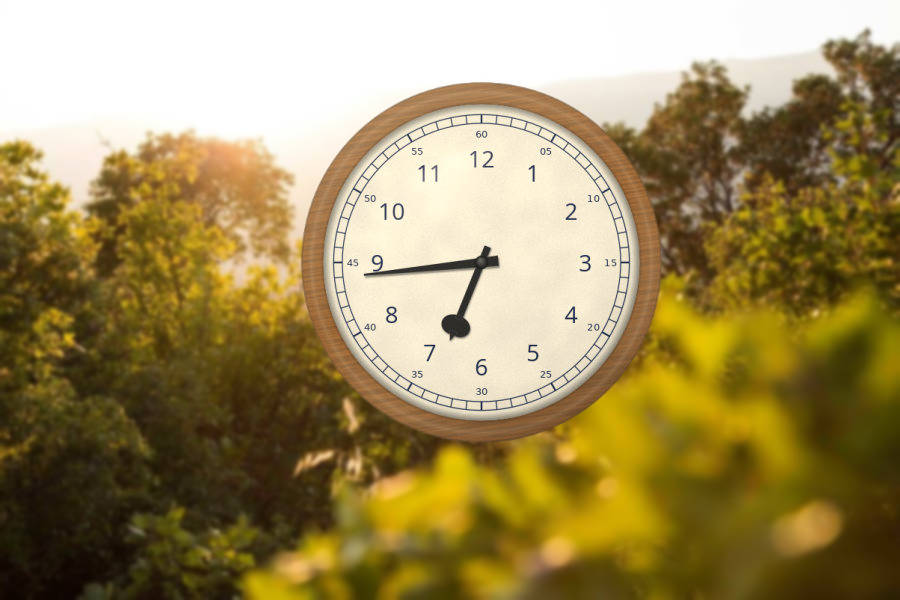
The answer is 6:44
